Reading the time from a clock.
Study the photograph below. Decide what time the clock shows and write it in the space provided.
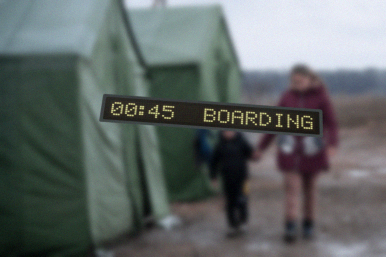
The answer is 0:45
